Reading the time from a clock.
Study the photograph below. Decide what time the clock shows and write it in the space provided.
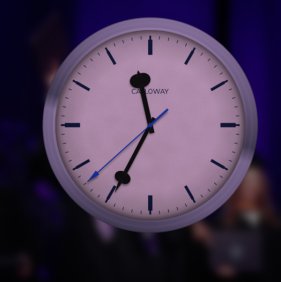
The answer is 11:34:38
